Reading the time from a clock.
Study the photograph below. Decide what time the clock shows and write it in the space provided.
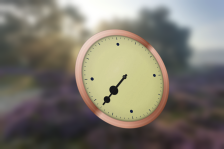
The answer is 7:38
